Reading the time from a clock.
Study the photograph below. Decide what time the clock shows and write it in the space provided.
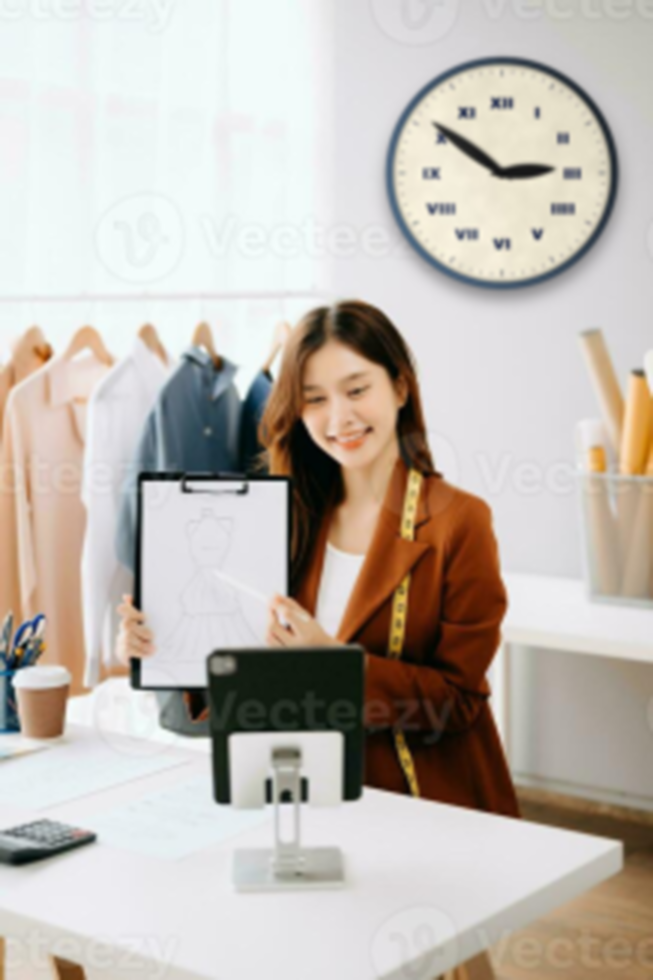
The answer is 2:51
